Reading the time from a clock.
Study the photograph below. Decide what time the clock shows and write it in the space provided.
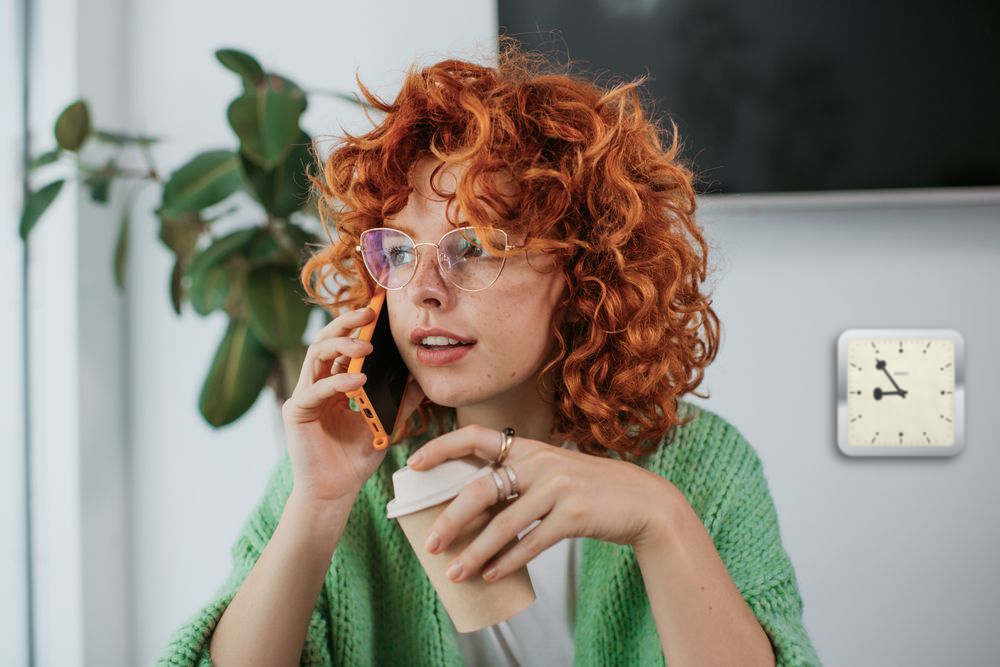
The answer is 8:54
